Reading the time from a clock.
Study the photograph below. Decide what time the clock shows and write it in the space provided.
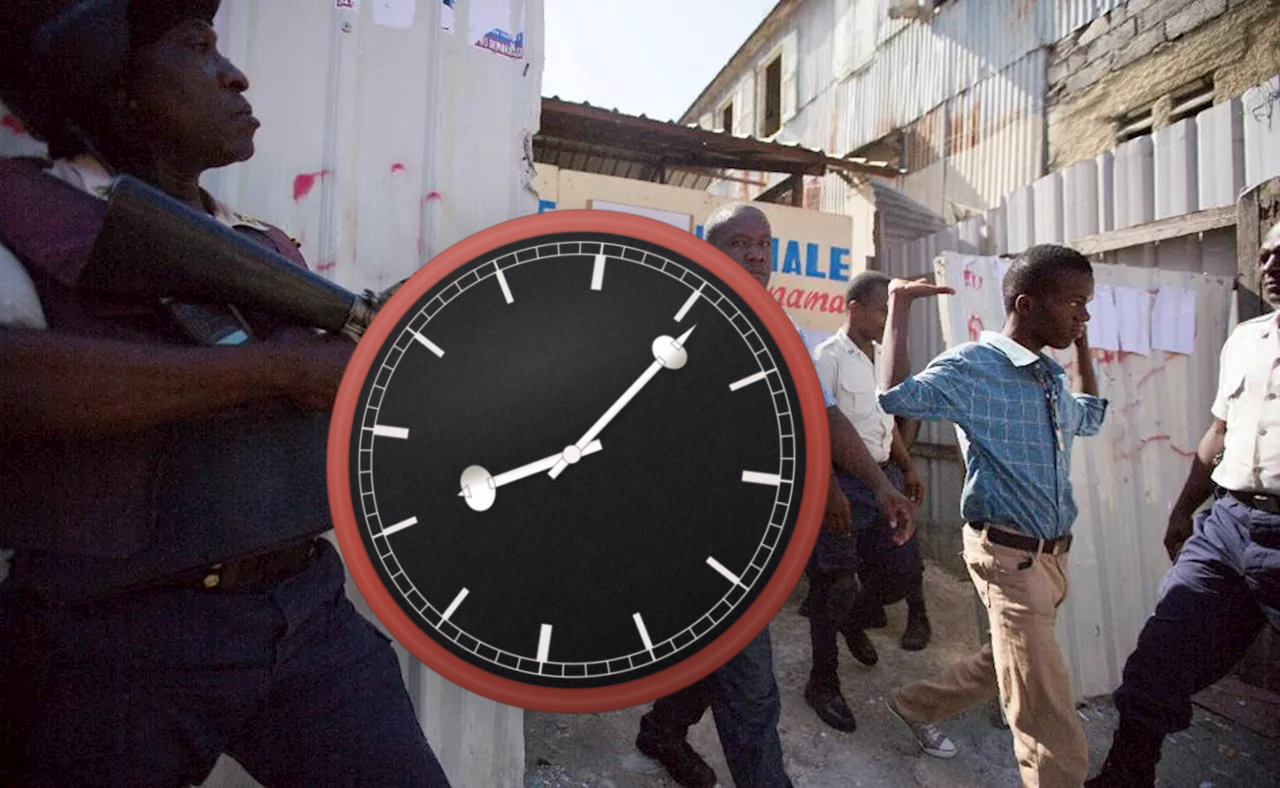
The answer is 8:06
